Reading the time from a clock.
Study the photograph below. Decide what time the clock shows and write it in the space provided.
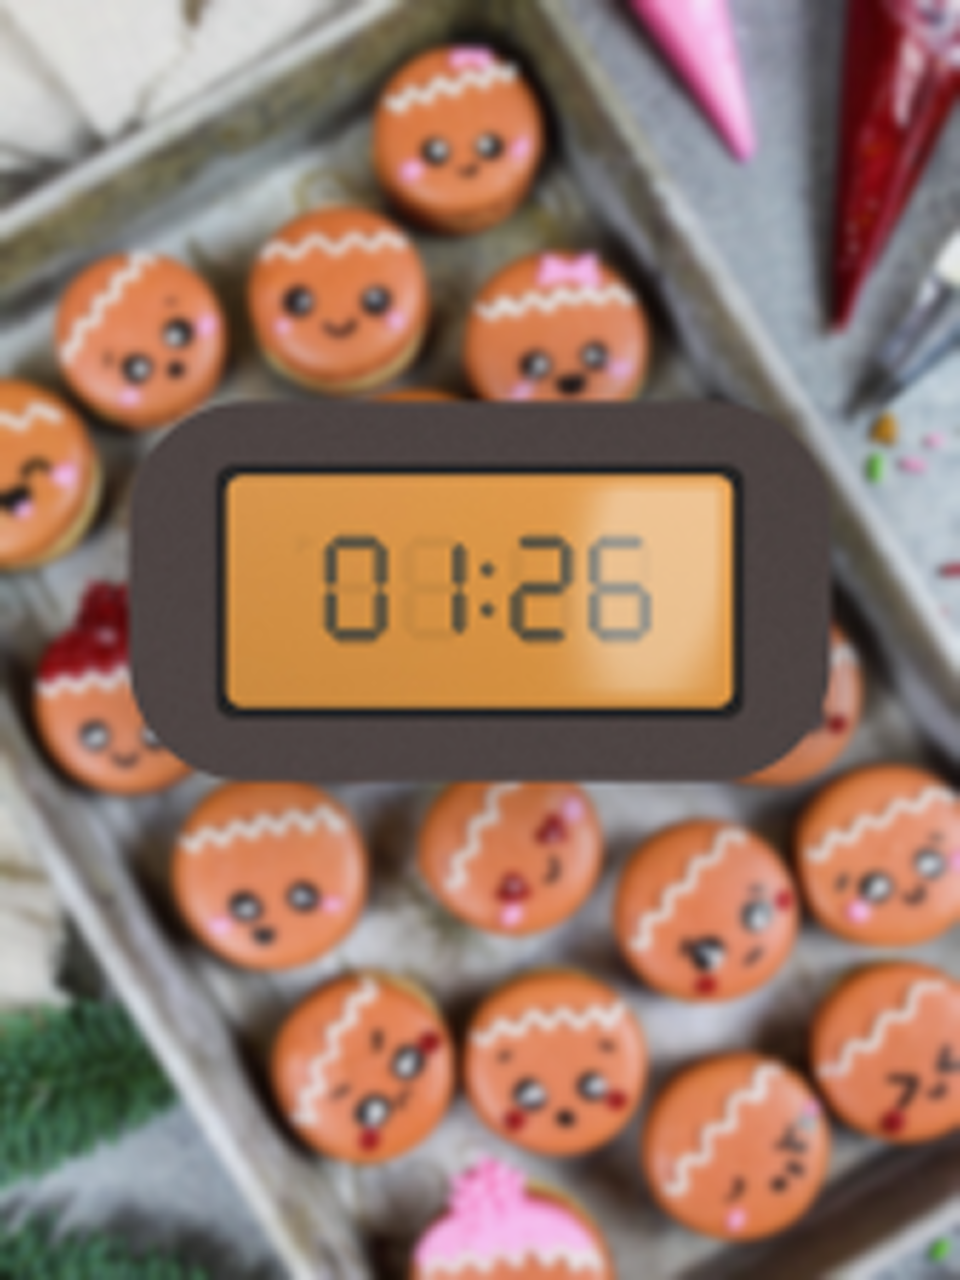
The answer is 1:26
